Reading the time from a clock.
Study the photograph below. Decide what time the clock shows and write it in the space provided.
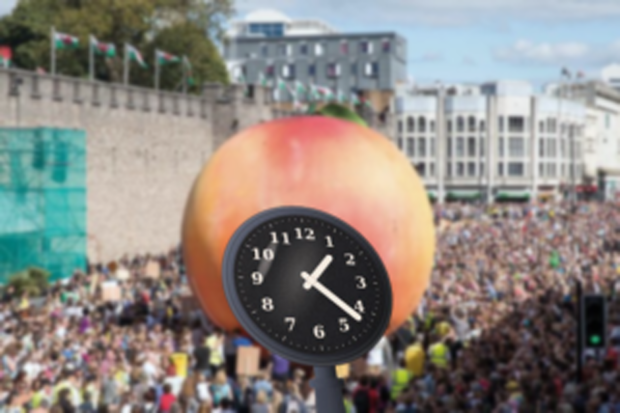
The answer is 1:22
